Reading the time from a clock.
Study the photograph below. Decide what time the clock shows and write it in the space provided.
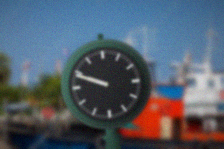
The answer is 9:49
